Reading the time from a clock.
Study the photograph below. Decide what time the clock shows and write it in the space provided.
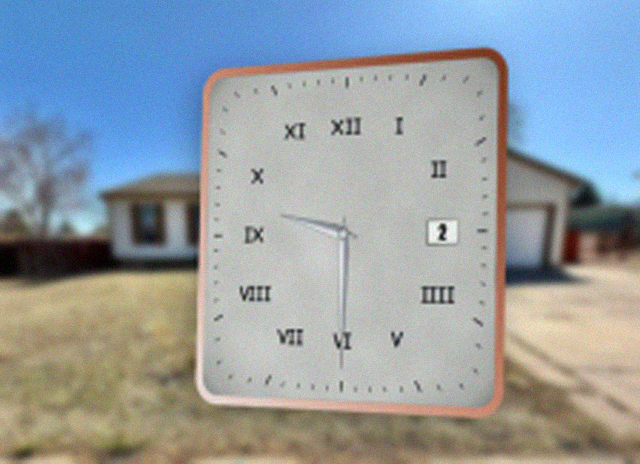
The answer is 9:30
